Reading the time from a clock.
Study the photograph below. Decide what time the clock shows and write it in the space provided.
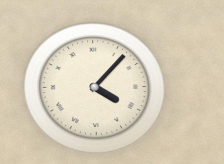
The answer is 4:07
